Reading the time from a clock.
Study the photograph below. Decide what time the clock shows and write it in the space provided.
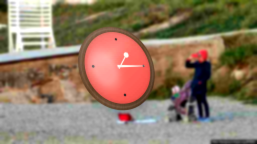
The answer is 1:15
